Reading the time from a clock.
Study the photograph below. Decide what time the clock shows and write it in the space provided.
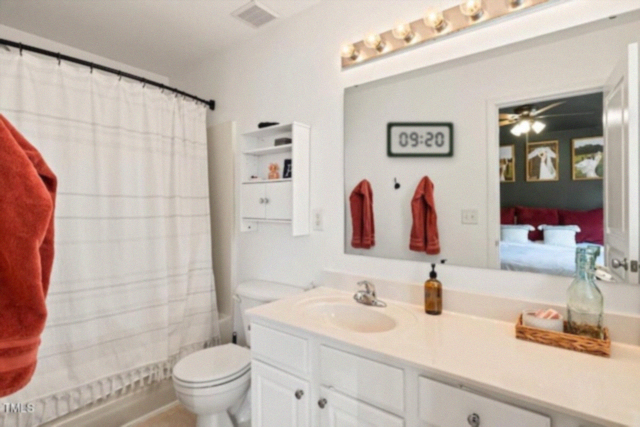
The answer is 9:20
